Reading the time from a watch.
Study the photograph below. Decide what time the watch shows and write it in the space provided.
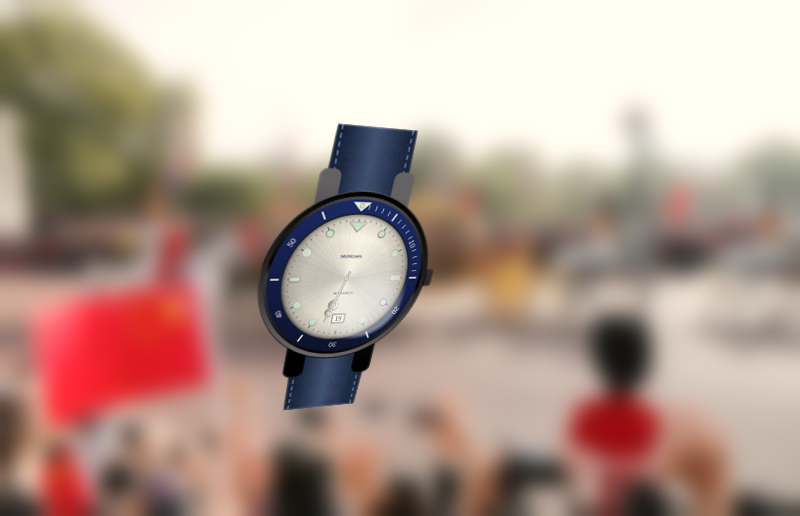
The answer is 6:33
